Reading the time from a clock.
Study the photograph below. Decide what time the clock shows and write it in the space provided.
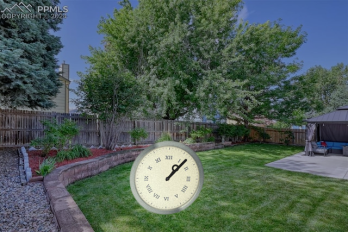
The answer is 1:07
